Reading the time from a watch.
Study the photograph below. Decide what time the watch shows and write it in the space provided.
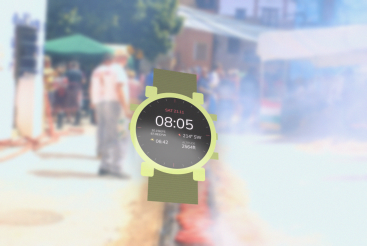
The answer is 8:05
